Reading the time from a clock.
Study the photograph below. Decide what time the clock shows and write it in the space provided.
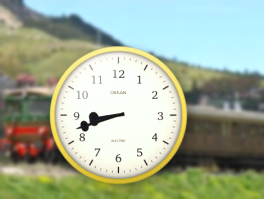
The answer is 8:42
